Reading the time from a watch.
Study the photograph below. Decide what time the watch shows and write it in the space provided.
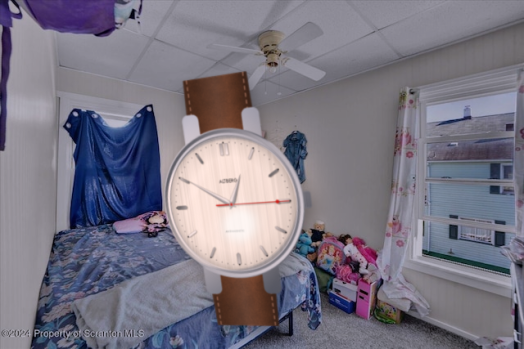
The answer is 12:50:15
